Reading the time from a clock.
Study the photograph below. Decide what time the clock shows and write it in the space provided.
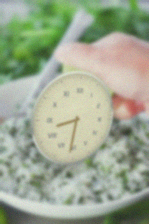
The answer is 8:31
